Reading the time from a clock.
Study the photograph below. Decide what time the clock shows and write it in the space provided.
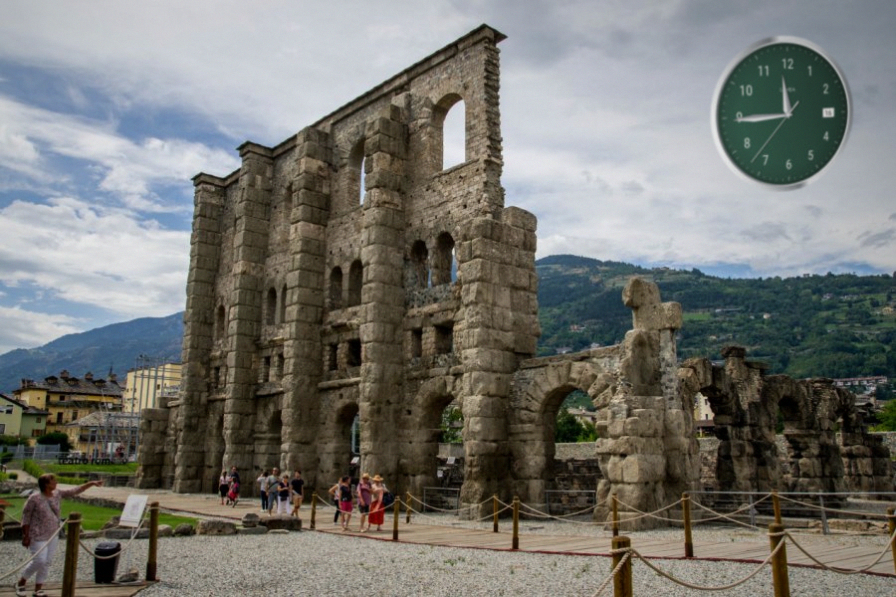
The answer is 11:44:37
